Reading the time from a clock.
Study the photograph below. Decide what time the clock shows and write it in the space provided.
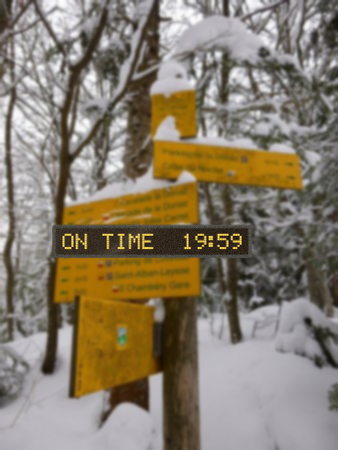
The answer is 19:59
